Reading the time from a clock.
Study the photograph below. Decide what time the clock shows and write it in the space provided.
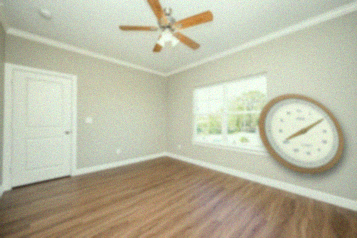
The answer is 8:10
